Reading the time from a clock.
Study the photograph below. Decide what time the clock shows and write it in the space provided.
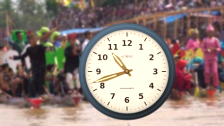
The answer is 10:42
